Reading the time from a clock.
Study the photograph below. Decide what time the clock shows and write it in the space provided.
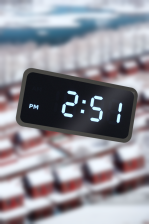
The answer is 2:51
